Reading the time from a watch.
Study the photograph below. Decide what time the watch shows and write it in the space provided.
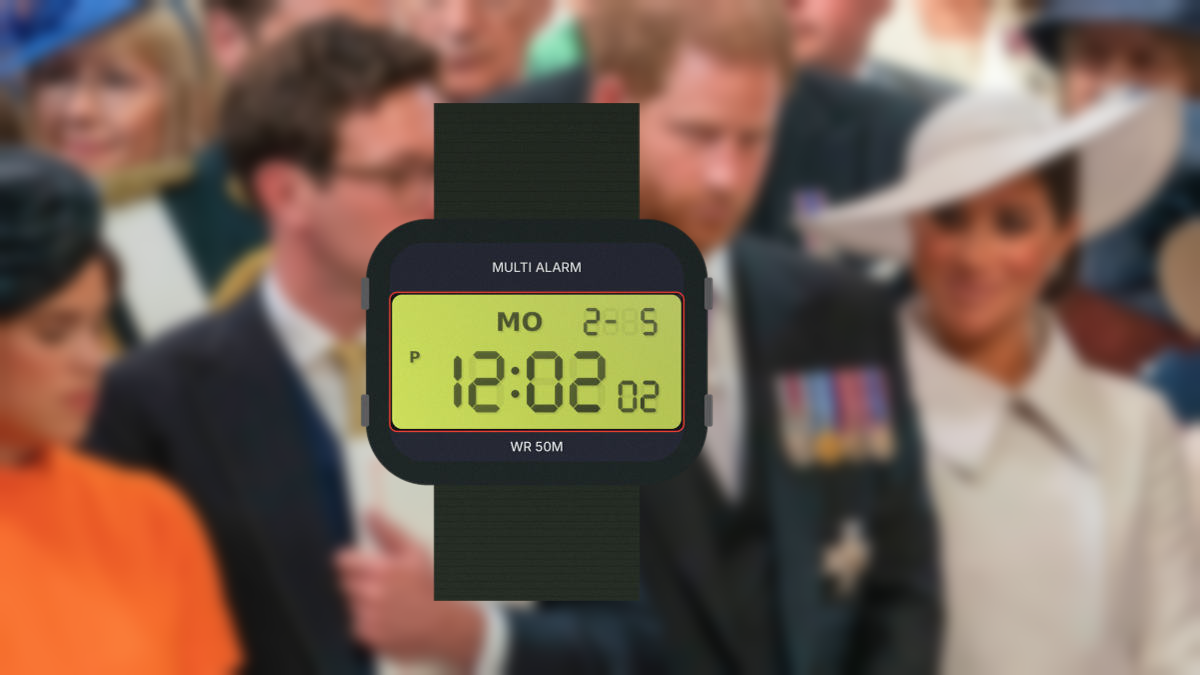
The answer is 12:02:02
